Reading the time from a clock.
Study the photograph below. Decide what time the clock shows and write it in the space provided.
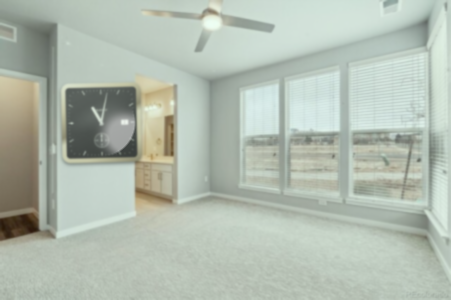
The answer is 11:02
